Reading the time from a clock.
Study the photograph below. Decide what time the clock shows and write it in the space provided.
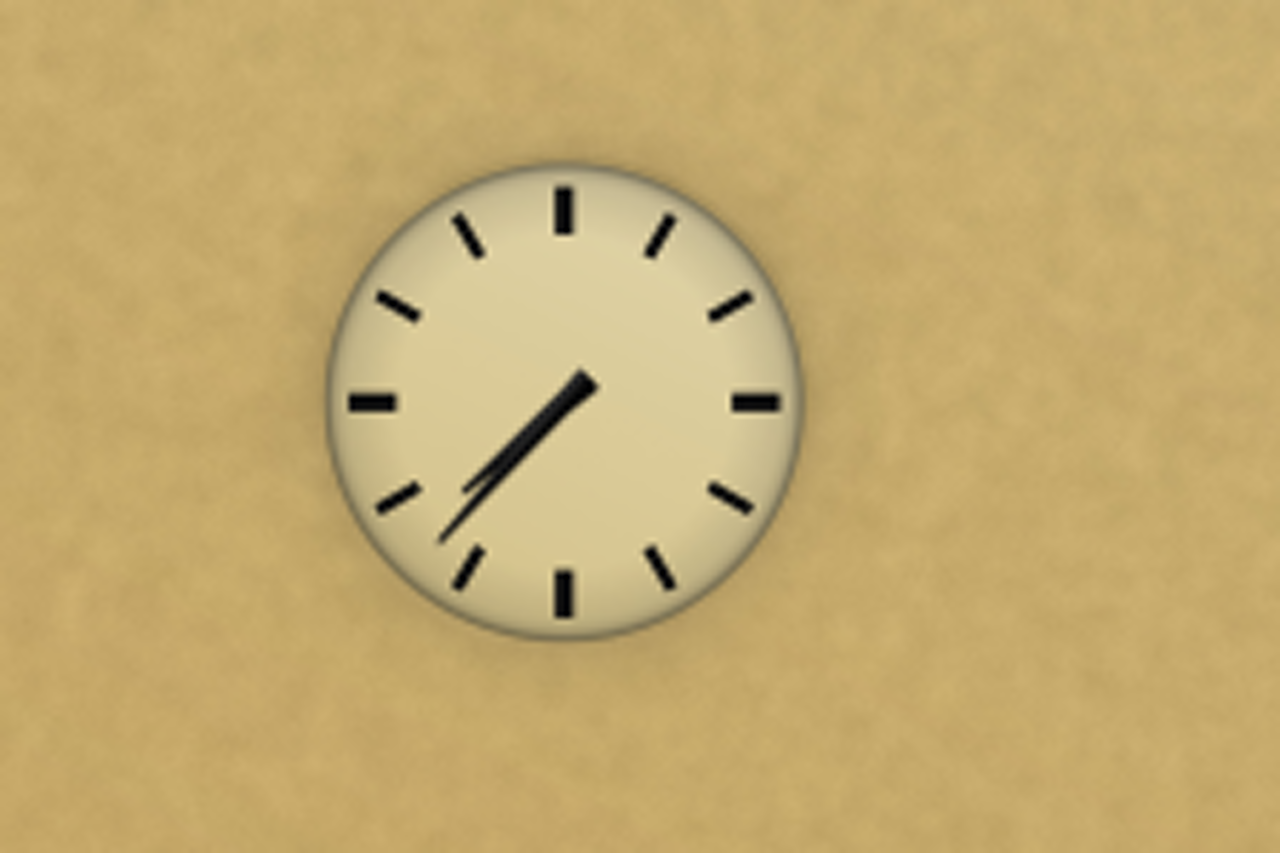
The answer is 7:37
